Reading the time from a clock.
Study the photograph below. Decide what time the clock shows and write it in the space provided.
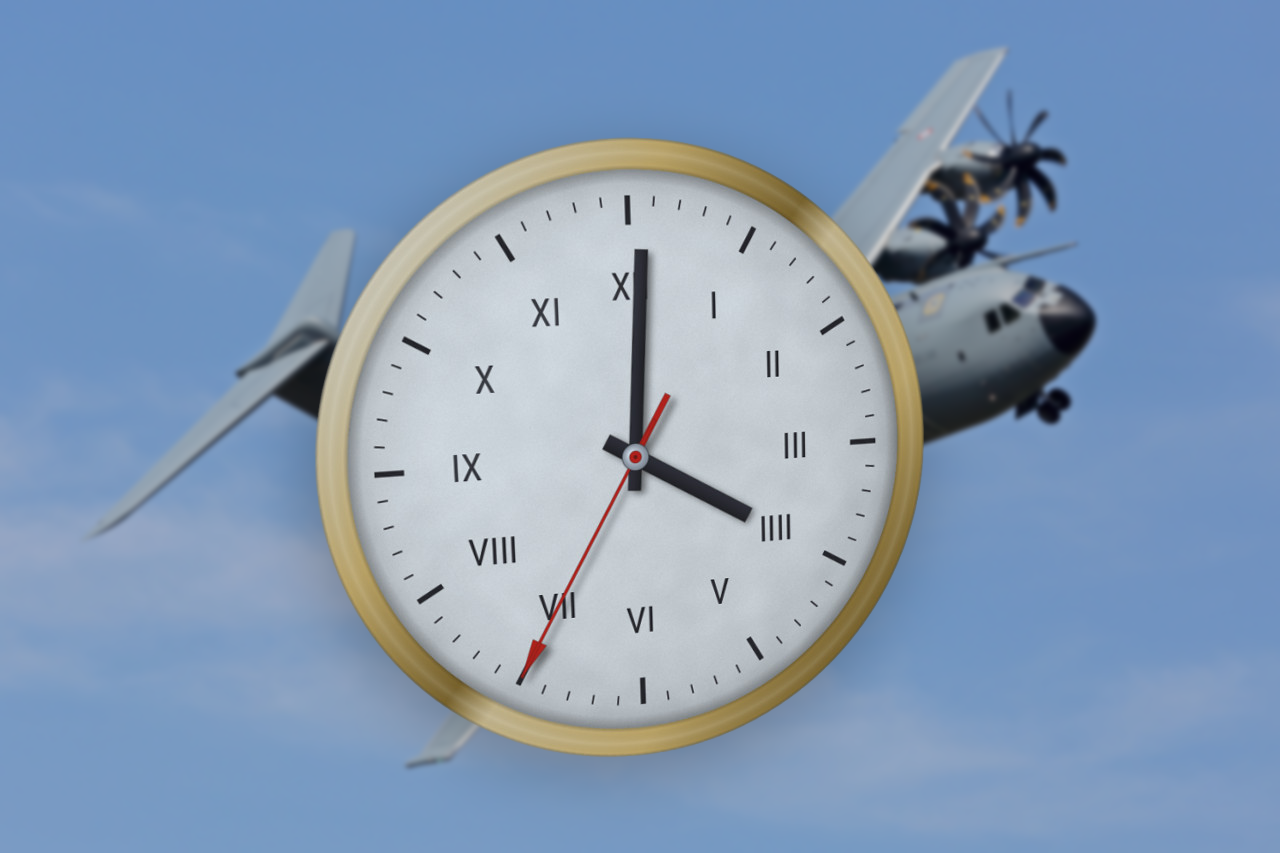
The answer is 4:00:35
